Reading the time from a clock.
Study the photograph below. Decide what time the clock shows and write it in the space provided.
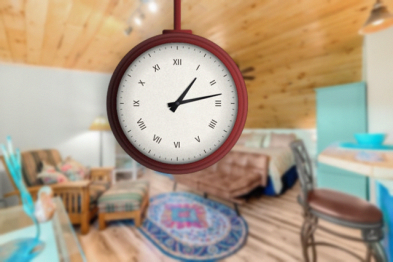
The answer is 1:13
